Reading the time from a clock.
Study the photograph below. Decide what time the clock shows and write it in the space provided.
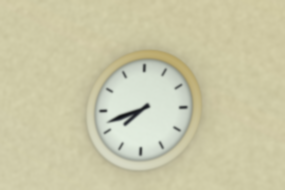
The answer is 7:42
